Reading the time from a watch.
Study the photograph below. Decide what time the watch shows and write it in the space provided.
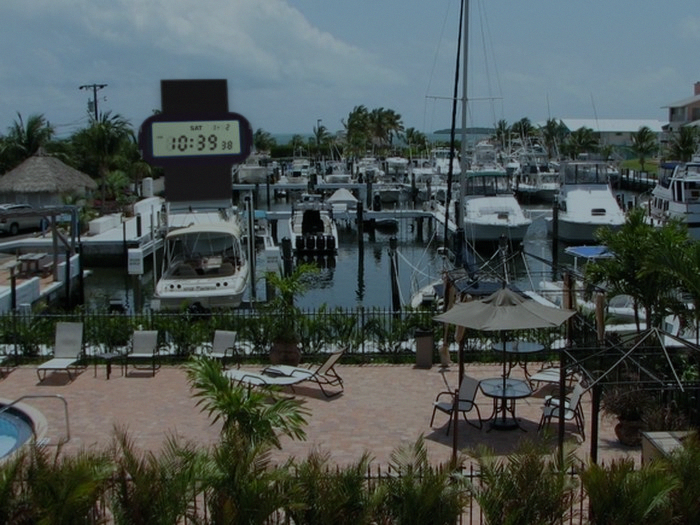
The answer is 10:39
